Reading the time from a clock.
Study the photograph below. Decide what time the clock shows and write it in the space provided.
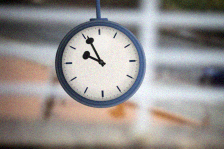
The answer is 9:56
